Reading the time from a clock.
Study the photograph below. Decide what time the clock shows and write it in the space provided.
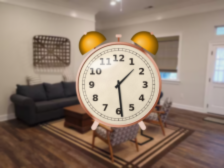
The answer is 1:29
